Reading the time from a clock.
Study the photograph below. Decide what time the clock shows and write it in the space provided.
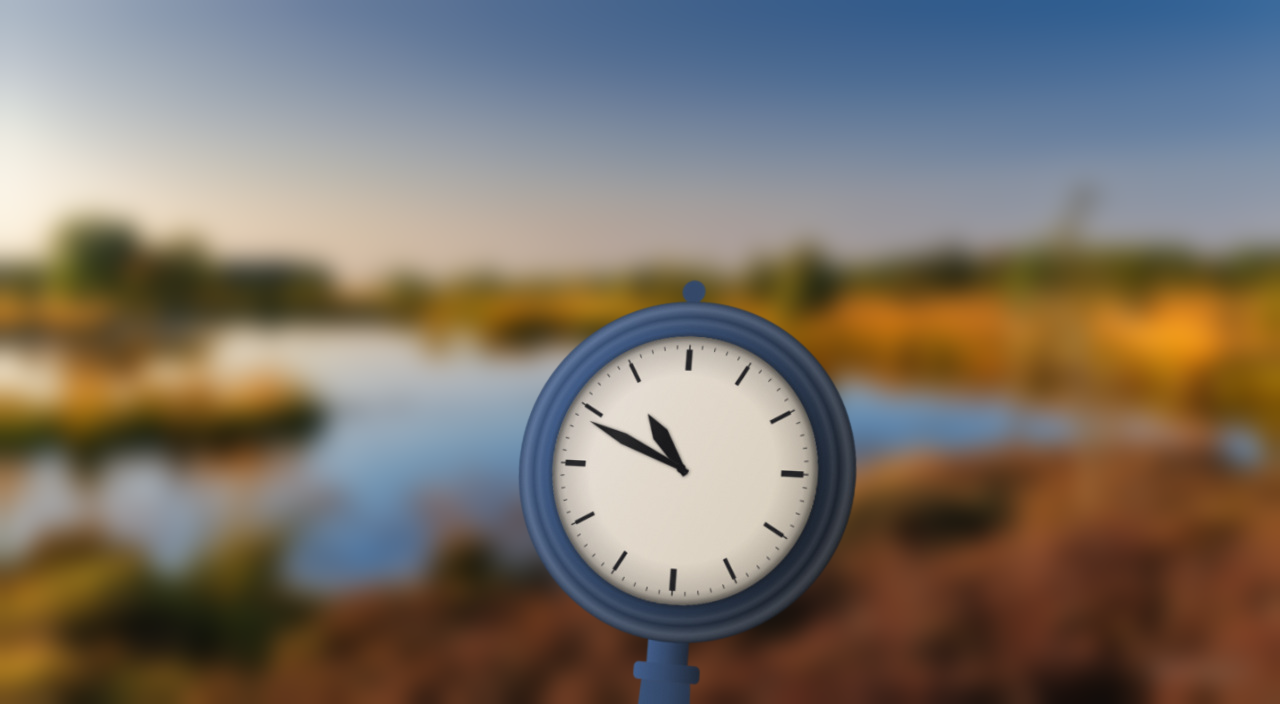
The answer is 10:49
